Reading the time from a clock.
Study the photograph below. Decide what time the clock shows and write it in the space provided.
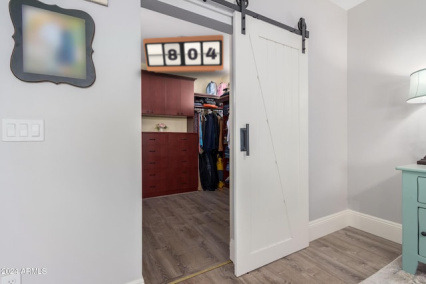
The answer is 8:04
